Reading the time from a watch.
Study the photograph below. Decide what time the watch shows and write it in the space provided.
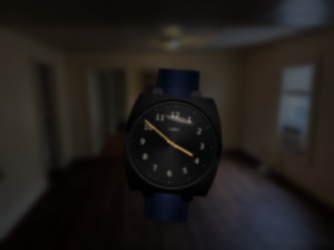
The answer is 3:51
